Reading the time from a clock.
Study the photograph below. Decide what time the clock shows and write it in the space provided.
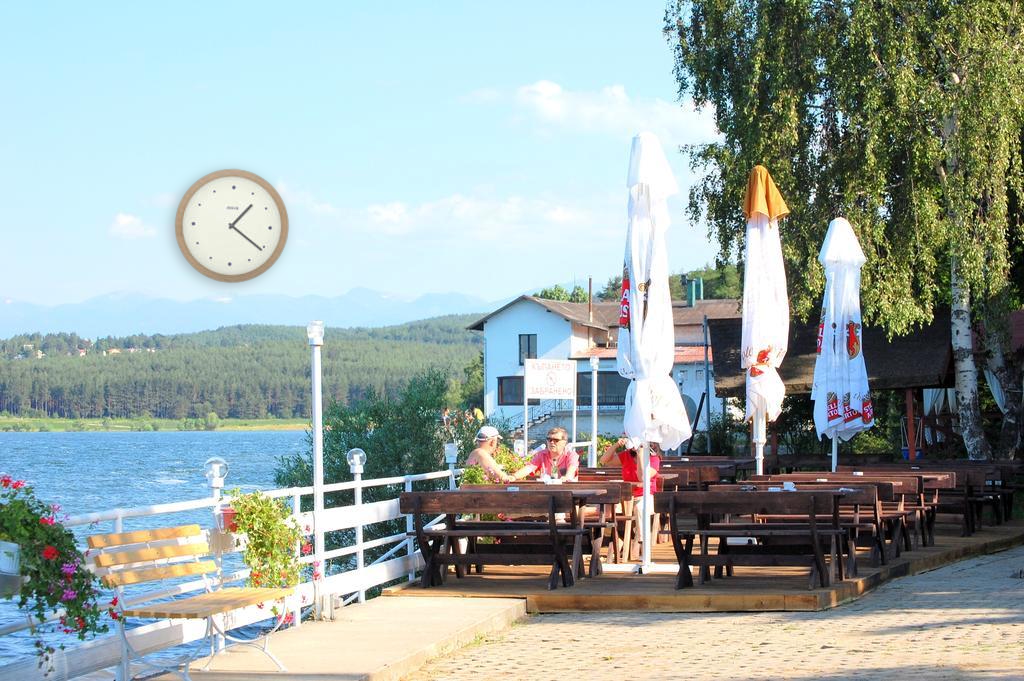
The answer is 1:21
